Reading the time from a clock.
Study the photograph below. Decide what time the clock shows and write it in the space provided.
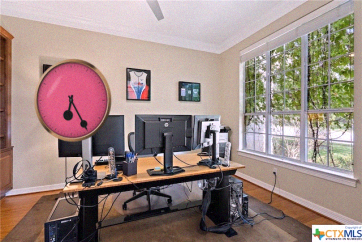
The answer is 6:25
